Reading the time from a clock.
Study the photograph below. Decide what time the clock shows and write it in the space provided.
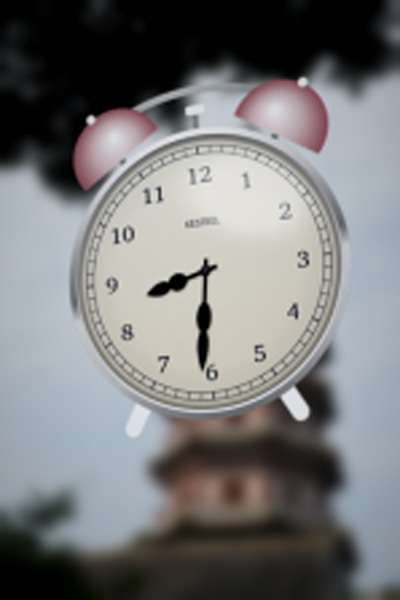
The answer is 8:31
